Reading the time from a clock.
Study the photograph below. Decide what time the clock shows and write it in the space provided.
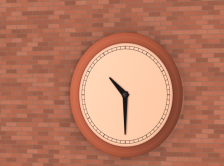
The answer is 10:30
